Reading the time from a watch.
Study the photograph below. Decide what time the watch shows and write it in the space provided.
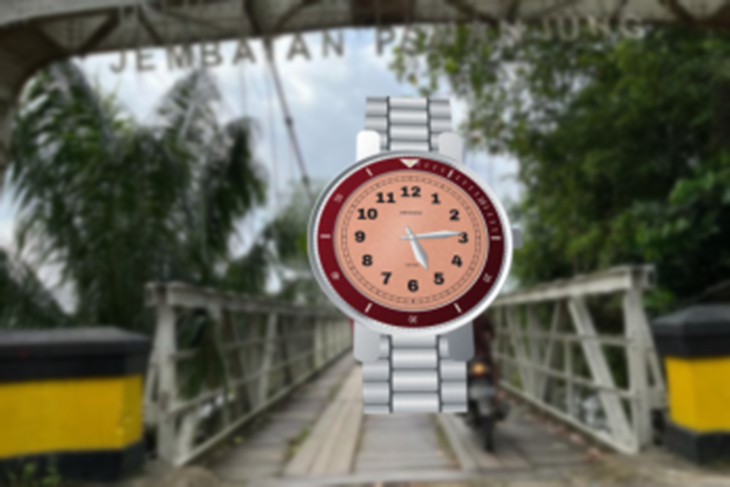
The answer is 5:14
